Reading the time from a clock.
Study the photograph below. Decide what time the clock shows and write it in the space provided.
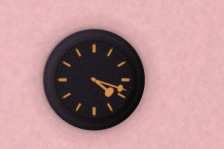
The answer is 4:18
